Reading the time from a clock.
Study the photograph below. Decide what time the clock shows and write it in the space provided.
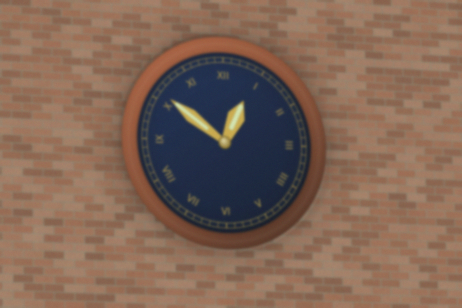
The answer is 12:51
